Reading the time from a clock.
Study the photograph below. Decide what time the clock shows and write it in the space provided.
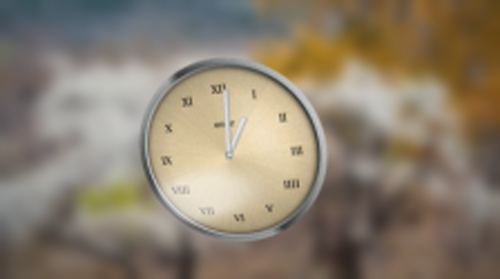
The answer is 1:01
